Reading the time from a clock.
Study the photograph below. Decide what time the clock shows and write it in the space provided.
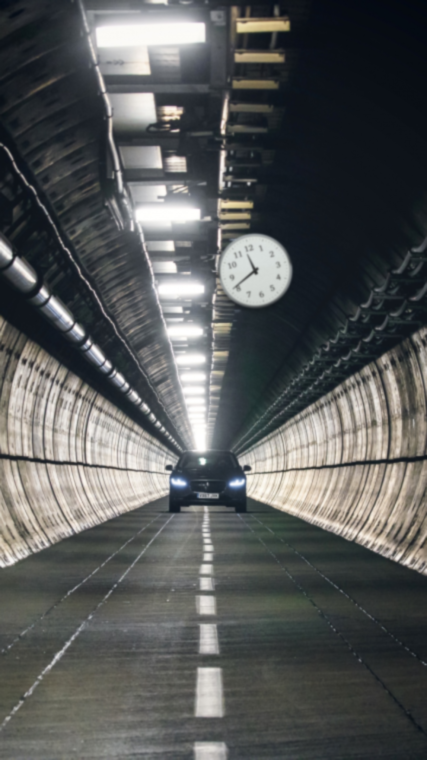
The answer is 11:41
